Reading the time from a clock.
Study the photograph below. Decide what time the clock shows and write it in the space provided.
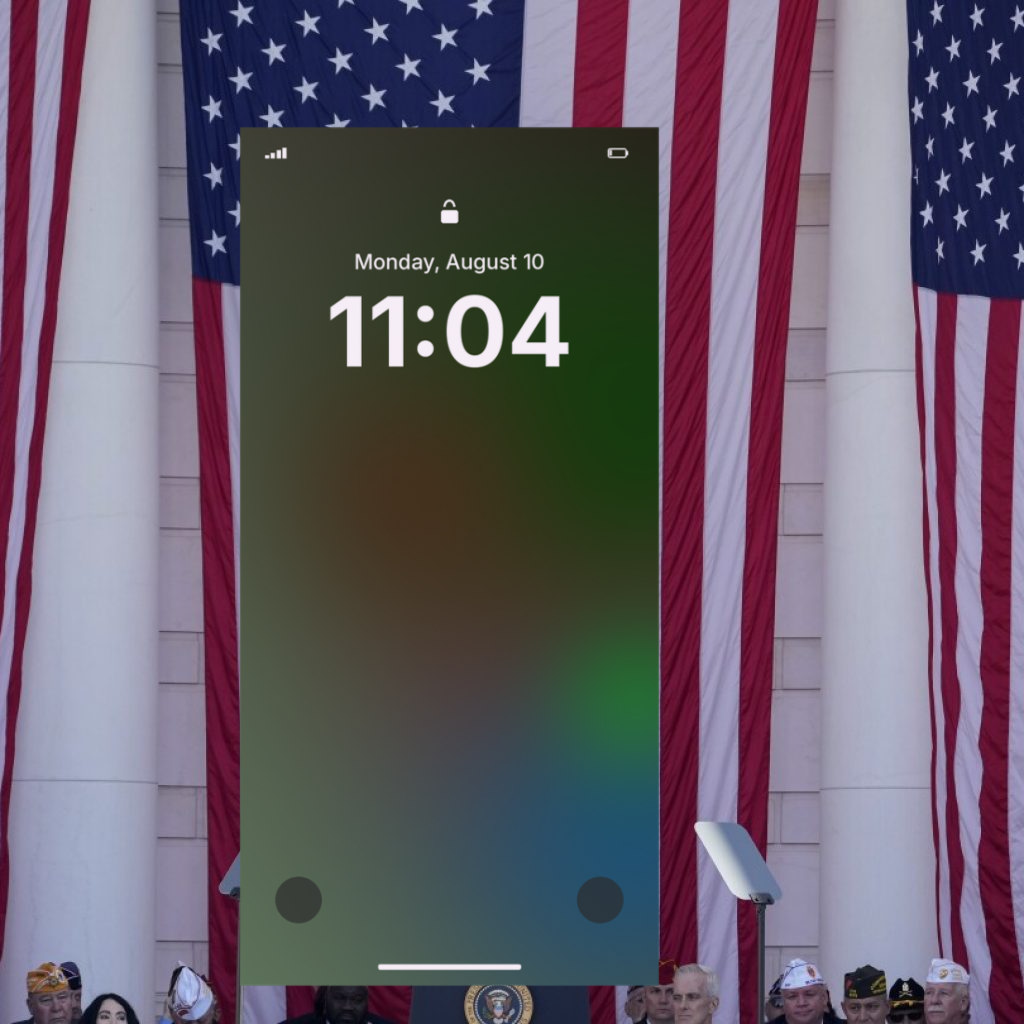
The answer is 11:04
